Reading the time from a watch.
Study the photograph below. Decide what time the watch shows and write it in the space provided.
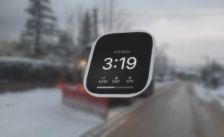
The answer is 3:19
